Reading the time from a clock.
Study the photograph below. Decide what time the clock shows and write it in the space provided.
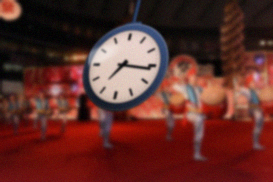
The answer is 7:16
